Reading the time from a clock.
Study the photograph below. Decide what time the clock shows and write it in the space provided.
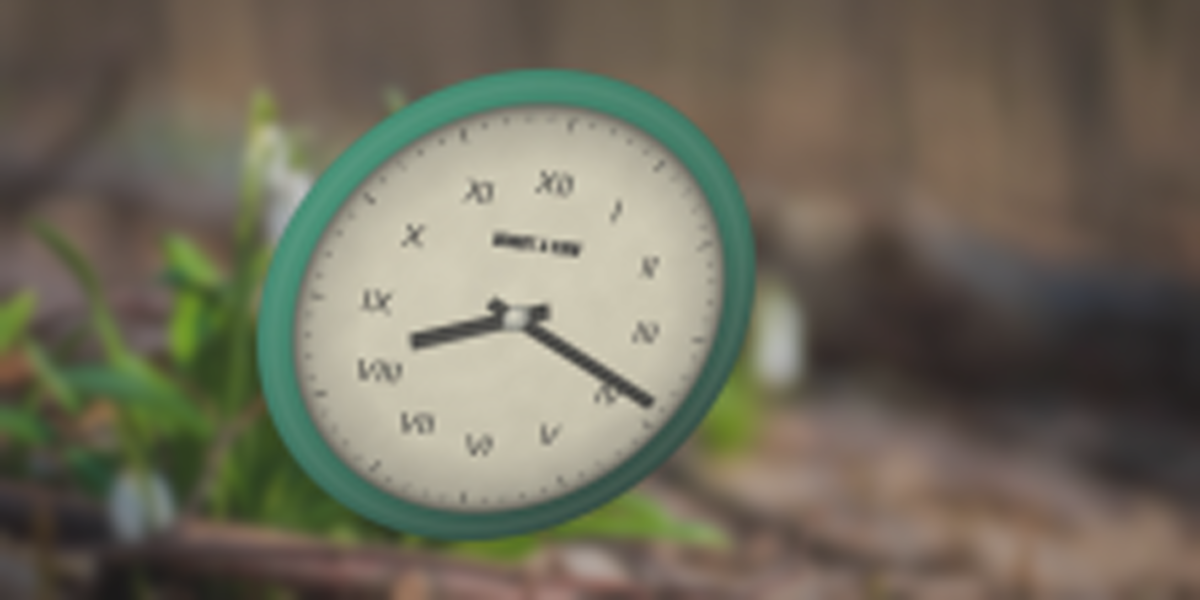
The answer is 8:19
